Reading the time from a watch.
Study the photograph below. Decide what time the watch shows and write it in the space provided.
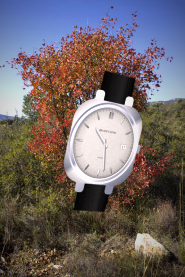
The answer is 10:28
